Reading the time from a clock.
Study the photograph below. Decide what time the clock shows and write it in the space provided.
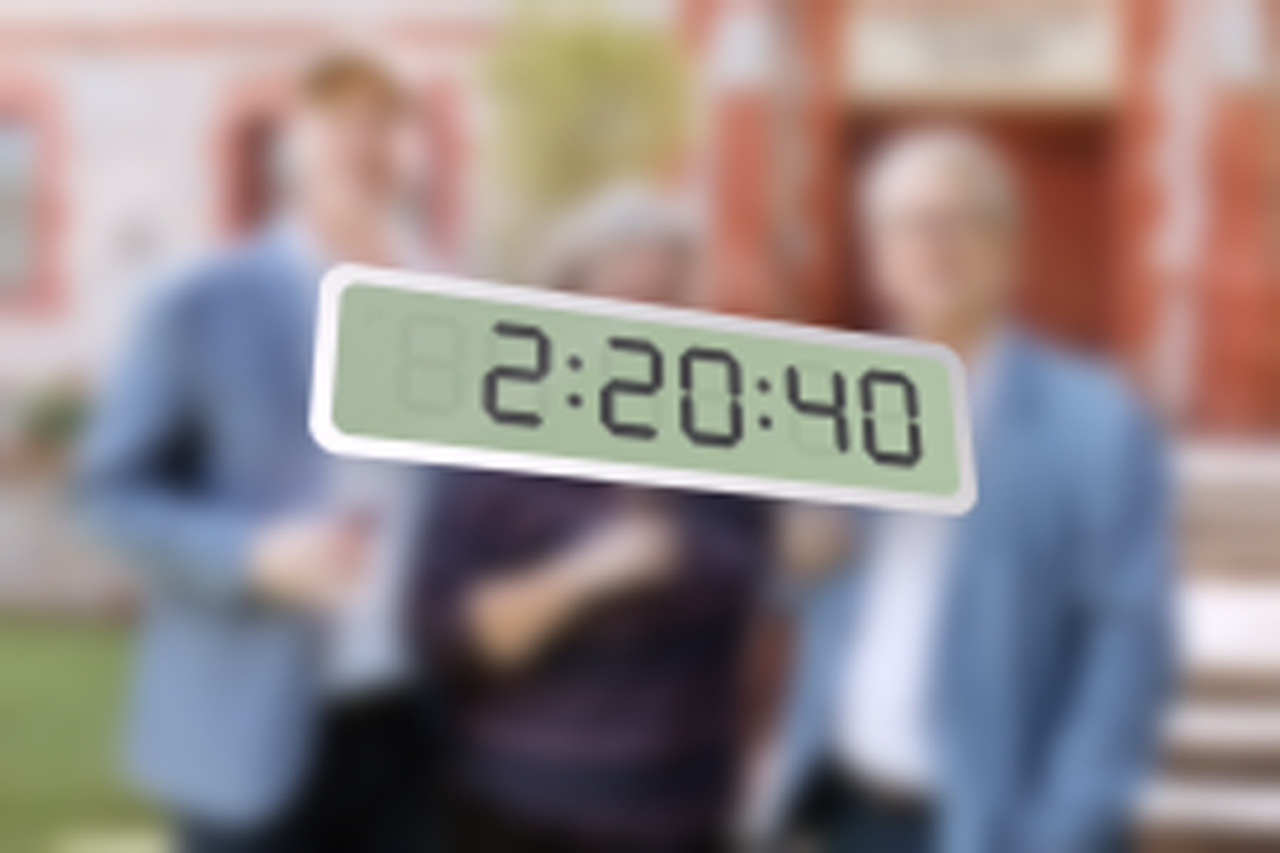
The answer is 2:20:40
